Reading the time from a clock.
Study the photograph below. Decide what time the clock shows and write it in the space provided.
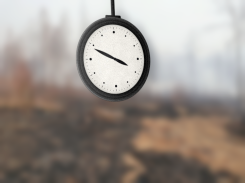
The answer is 3:49
